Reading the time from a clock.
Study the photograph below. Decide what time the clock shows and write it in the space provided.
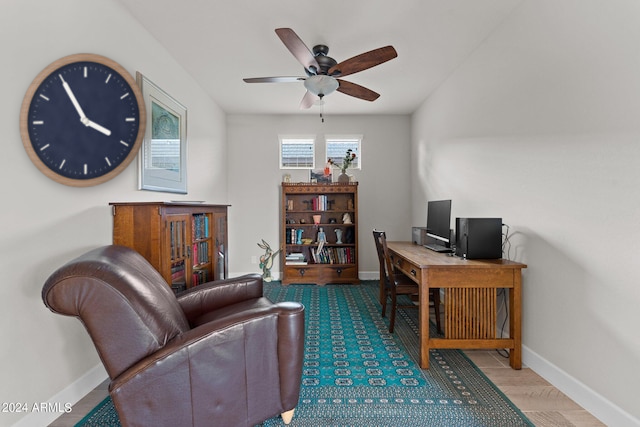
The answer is 3:55
